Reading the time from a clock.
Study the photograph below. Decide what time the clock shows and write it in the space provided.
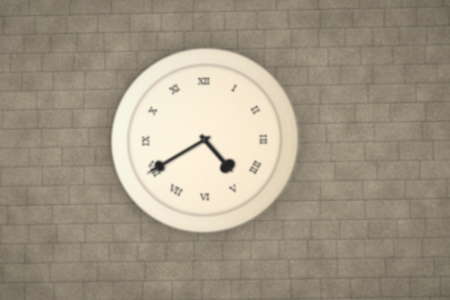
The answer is 4:40
